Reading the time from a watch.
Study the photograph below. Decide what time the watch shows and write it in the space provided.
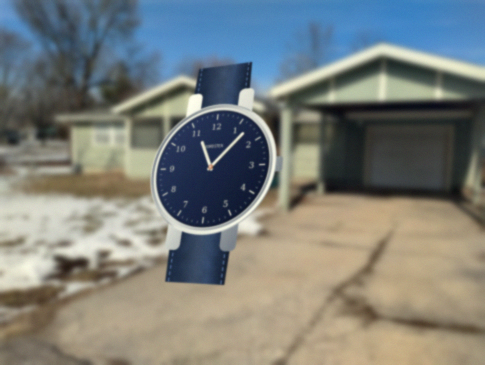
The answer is 11:07
